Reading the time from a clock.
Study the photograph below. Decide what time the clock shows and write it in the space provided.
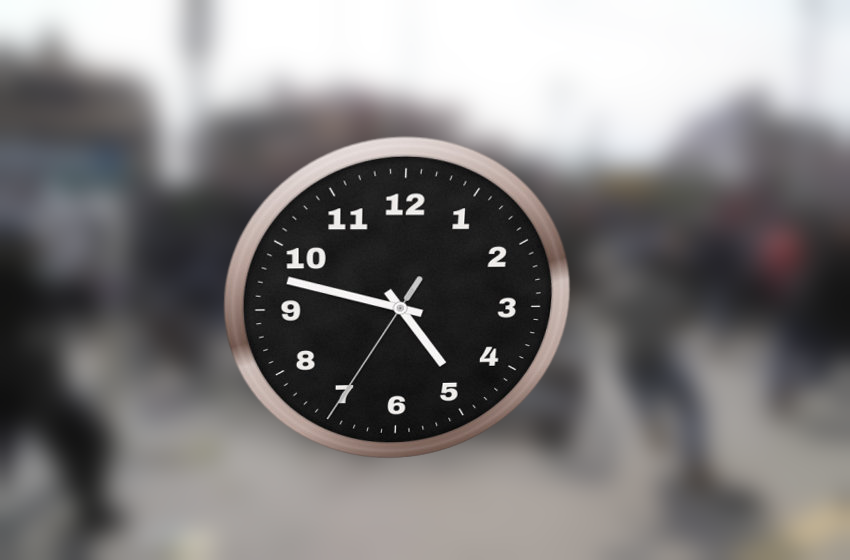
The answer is 4:47:35
